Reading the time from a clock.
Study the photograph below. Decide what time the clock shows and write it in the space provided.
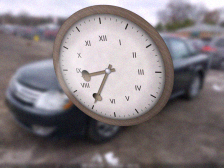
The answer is 8:35
